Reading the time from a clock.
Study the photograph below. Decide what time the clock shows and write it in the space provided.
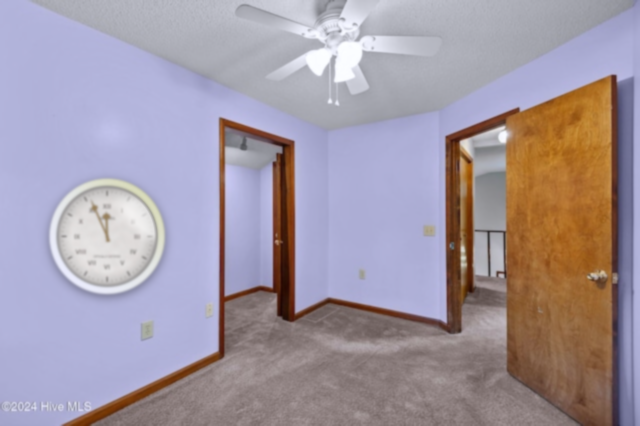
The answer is 11:56
